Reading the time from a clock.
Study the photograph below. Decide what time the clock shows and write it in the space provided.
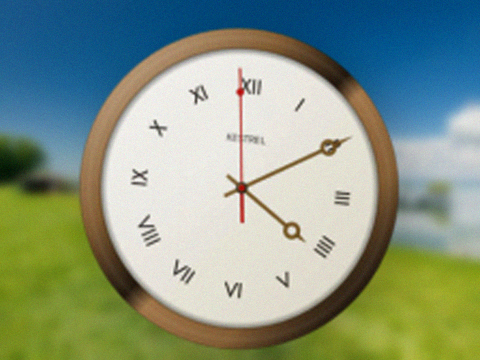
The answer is 4:09:59
